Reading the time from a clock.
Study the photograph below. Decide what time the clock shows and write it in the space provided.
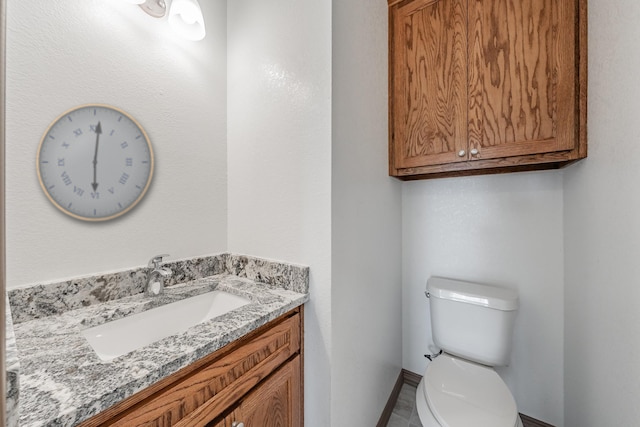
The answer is 6:01
